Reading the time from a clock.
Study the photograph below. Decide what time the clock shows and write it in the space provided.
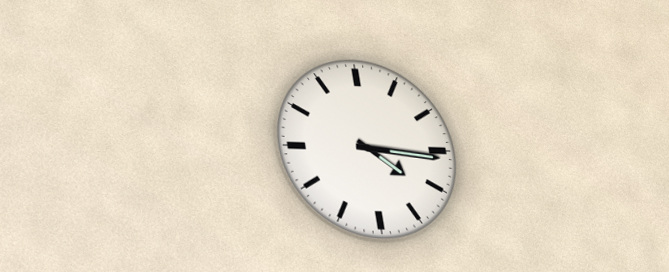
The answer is 4:16
